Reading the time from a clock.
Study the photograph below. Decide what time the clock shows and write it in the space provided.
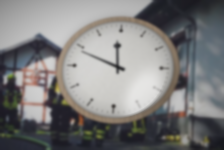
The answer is 11:49
